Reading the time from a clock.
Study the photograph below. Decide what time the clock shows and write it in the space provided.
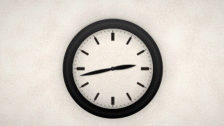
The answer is 2:43
